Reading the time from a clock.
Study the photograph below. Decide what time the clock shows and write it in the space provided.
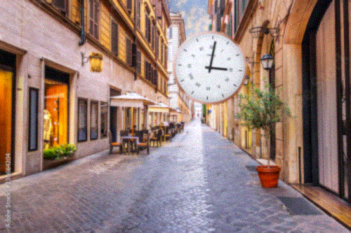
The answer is 3:01
